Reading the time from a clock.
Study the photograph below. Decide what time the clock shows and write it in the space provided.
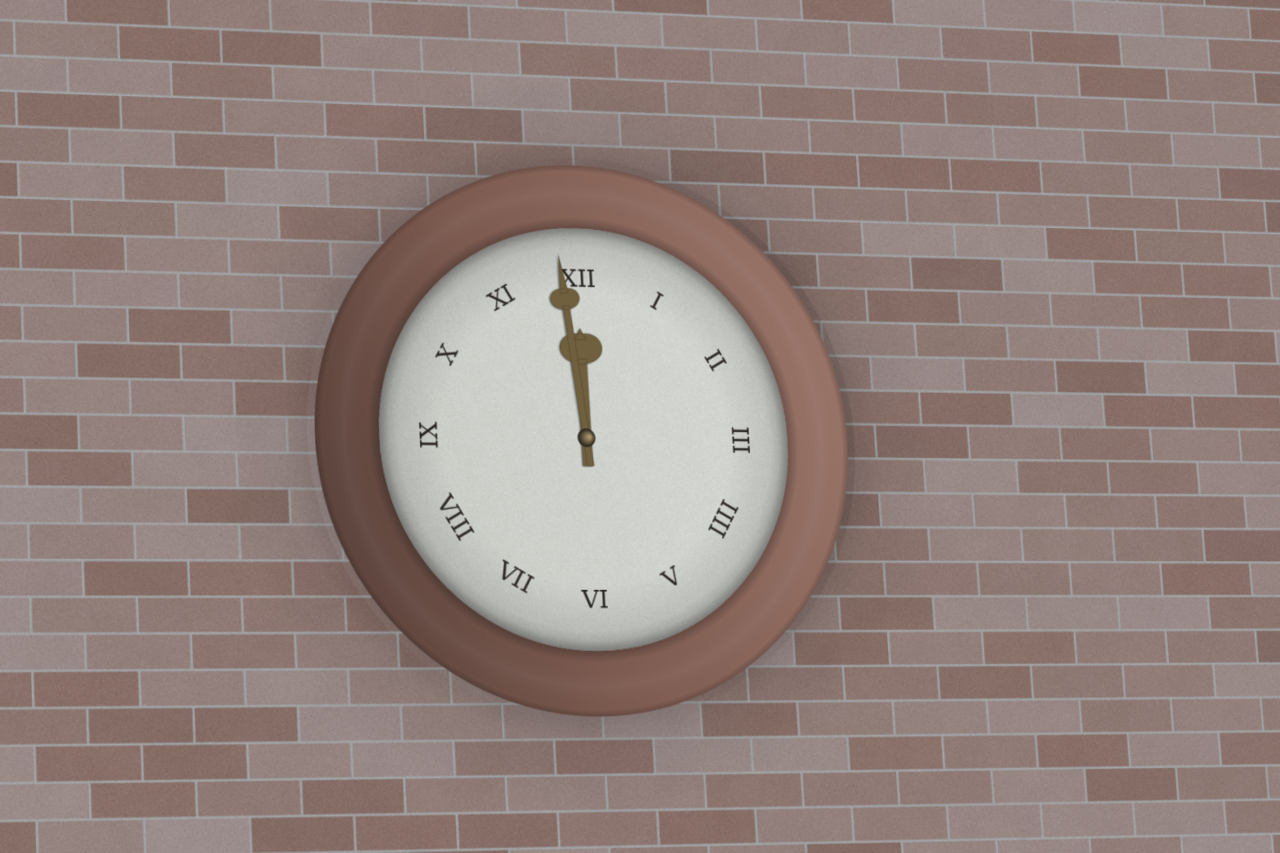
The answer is 11:59
